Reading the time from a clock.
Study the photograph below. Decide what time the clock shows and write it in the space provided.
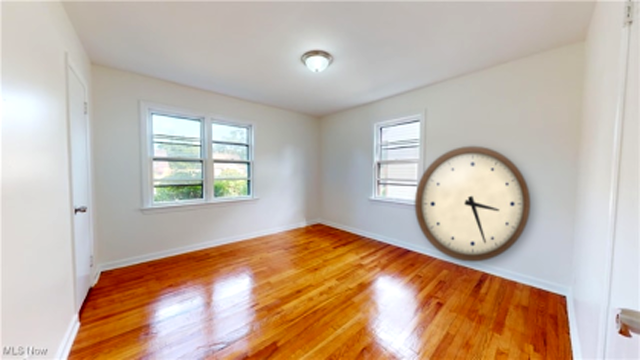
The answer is 3:27
